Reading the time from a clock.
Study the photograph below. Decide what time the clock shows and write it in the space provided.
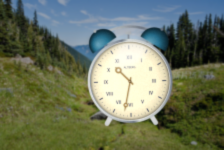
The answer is 10:32
